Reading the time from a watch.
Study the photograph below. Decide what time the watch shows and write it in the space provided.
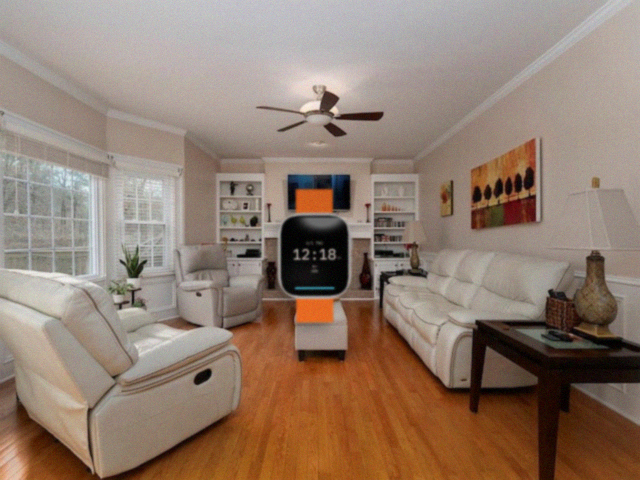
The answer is 12:18
